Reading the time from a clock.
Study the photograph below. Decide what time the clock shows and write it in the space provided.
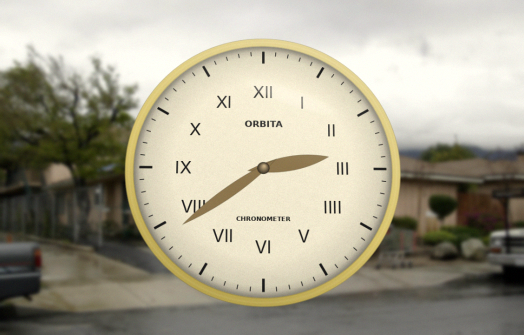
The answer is 2:39
